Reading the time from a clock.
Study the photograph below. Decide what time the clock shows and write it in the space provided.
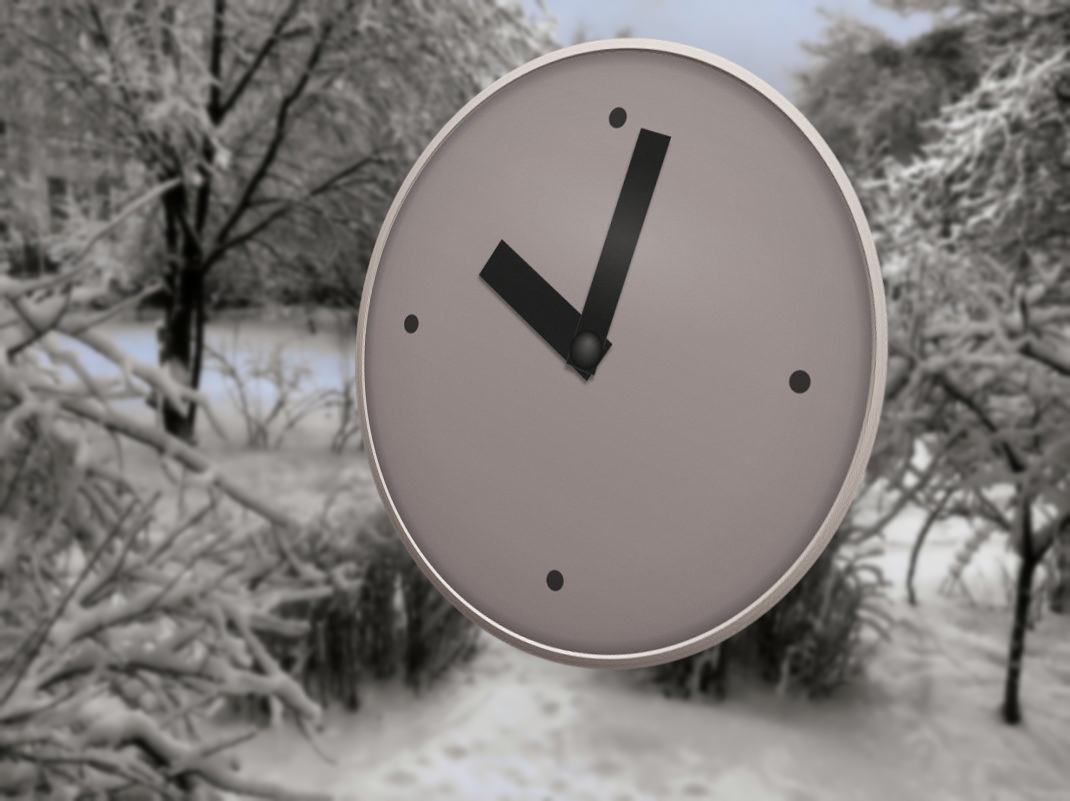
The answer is 10:02
